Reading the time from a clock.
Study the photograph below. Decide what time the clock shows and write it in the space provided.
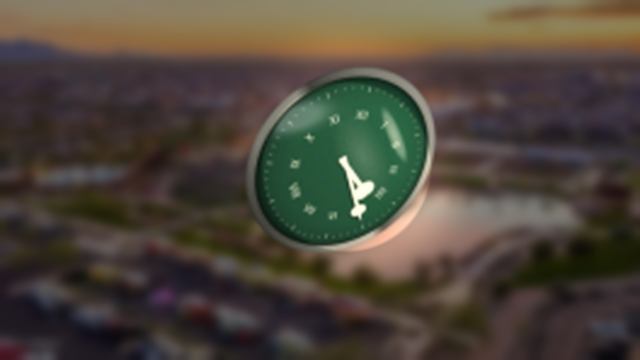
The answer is 4:25
